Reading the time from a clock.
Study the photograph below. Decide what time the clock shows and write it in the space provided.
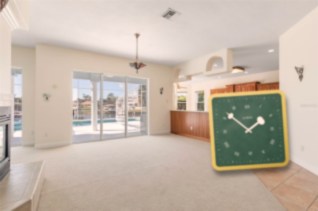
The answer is 1:52
